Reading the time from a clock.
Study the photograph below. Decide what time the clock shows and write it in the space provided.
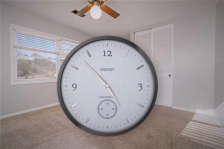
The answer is 4:53
